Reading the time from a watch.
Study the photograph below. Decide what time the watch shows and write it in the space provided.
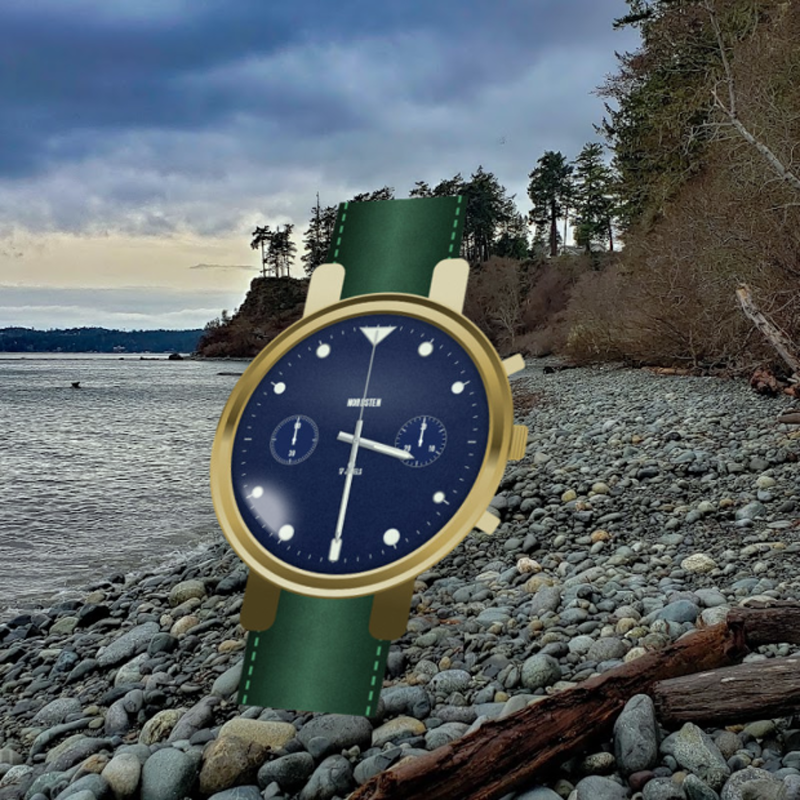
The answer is 3:30
